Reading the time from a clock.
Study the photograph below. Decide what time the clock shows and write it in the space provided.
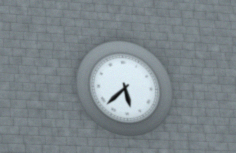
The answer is 5:38
